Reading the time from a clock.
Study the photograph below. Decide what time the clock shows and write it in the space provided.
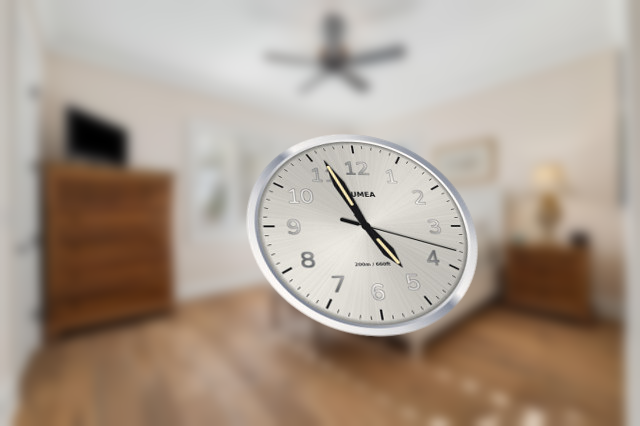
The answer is 4:56:18
